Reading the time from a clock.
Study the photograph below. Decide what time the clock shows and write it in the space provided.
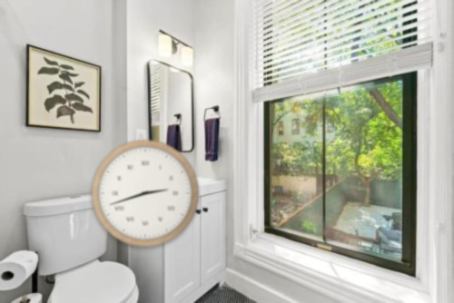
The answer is 2:42
